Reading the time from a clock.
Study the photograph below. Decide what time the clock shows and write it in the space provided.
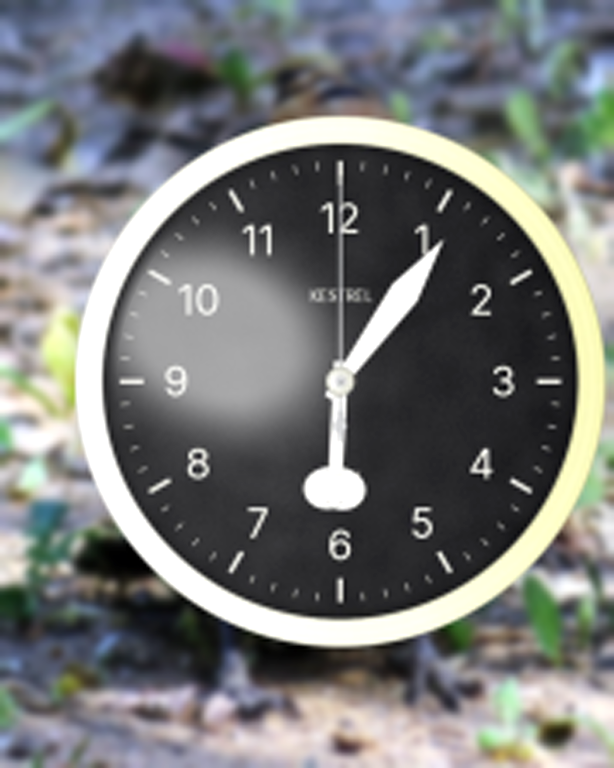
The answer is 6:06:00
